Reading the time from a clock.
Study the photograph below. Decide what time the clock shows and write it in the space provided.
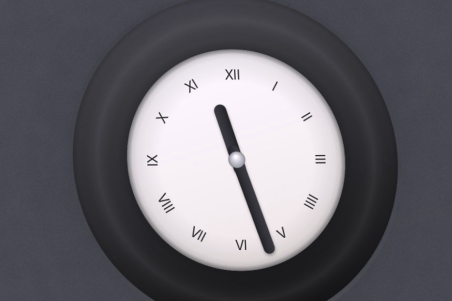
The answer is 11:27
